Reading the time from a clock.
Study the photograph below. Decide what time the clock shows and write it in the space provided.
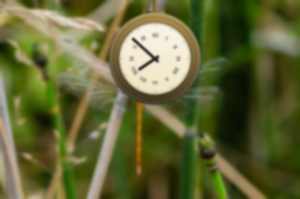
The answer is 7:52
